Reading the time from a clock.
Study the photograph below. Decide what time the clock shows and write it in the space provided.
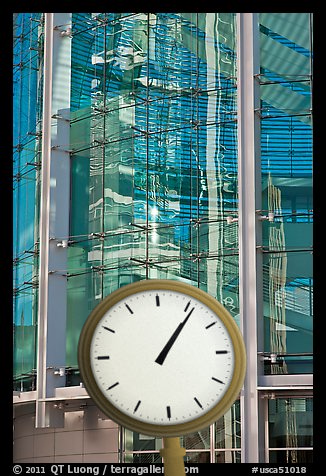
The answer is 1:06
